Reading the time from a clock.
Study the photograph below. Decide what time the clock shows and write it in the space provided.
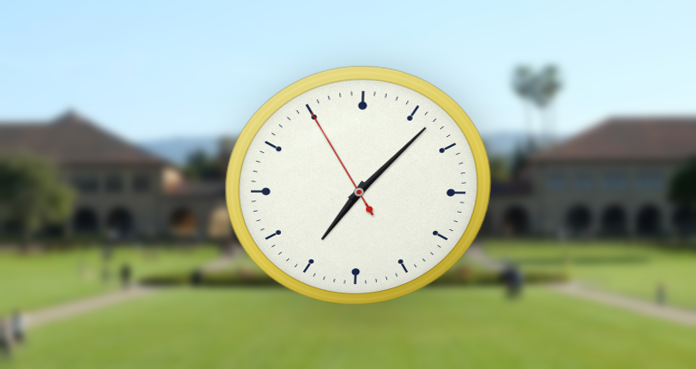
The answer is 7:06:55
